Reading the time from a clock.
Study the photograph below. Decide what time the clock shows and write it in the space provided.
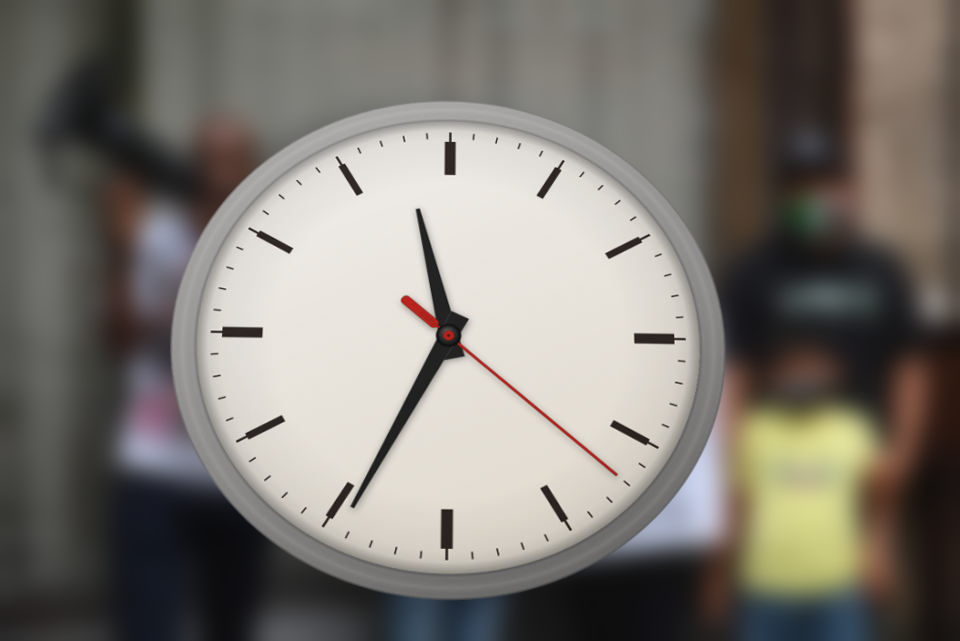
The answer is 11:34:22
